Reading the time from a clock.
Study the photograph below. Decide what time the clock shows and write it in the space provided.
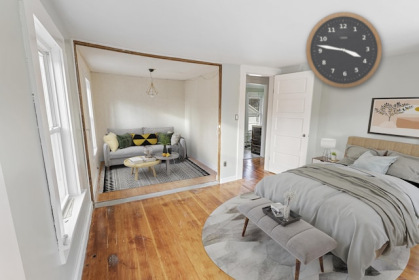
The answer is 3:47
